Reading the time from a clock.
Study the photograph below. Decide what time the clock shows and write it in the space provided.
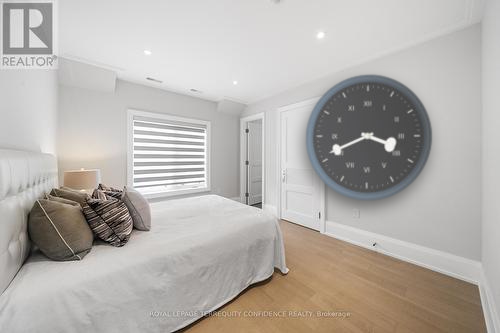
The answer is 3:41
